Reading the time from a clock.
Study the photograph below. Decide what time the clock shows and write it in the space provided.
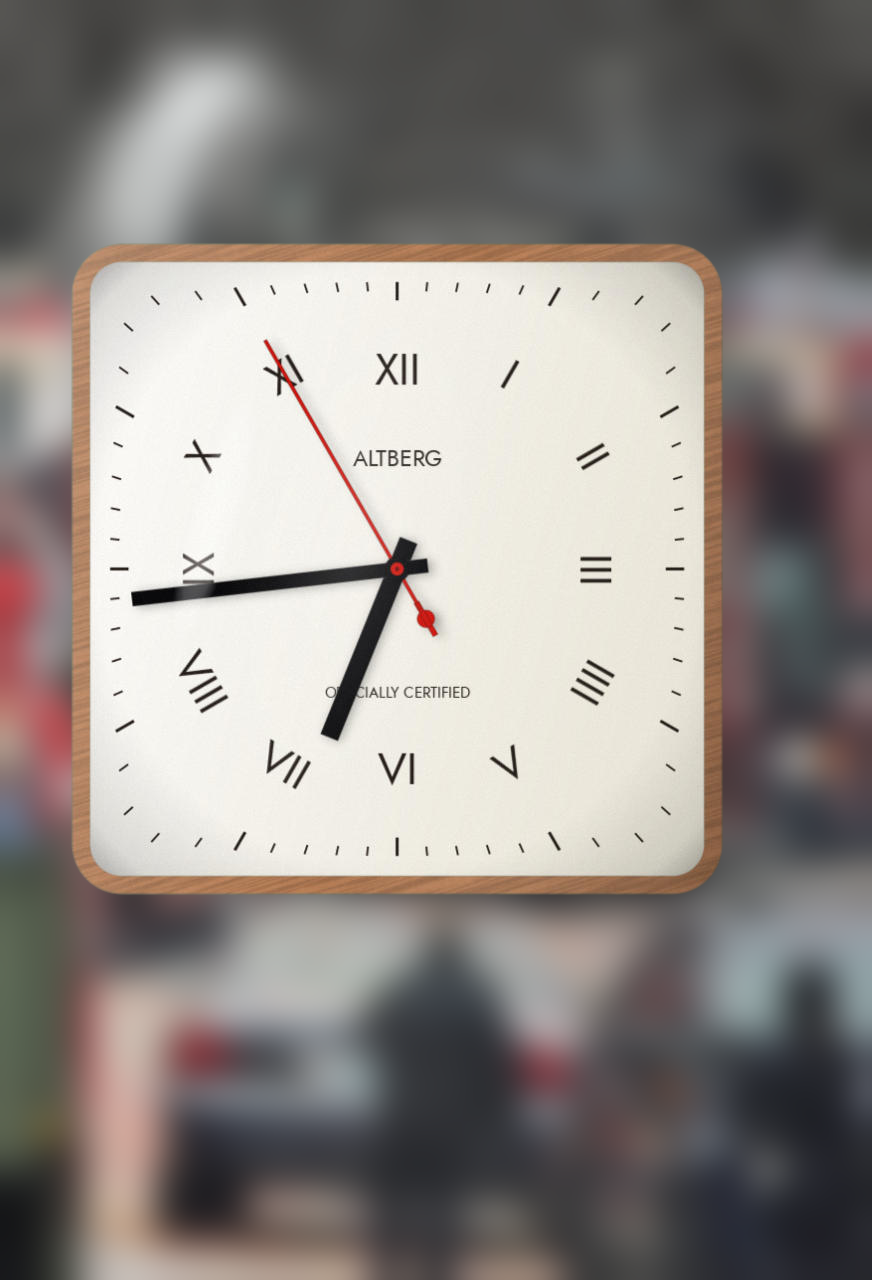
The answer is 6:43:55
